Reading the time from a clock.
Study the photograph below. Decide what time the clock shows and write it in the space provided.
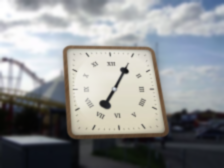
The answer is 7:05
